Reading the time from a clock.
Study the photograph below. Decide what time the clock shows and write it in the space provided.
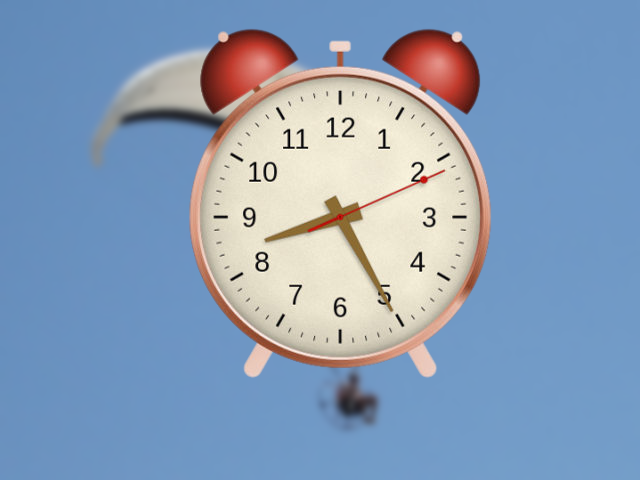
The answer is 8:25:11
